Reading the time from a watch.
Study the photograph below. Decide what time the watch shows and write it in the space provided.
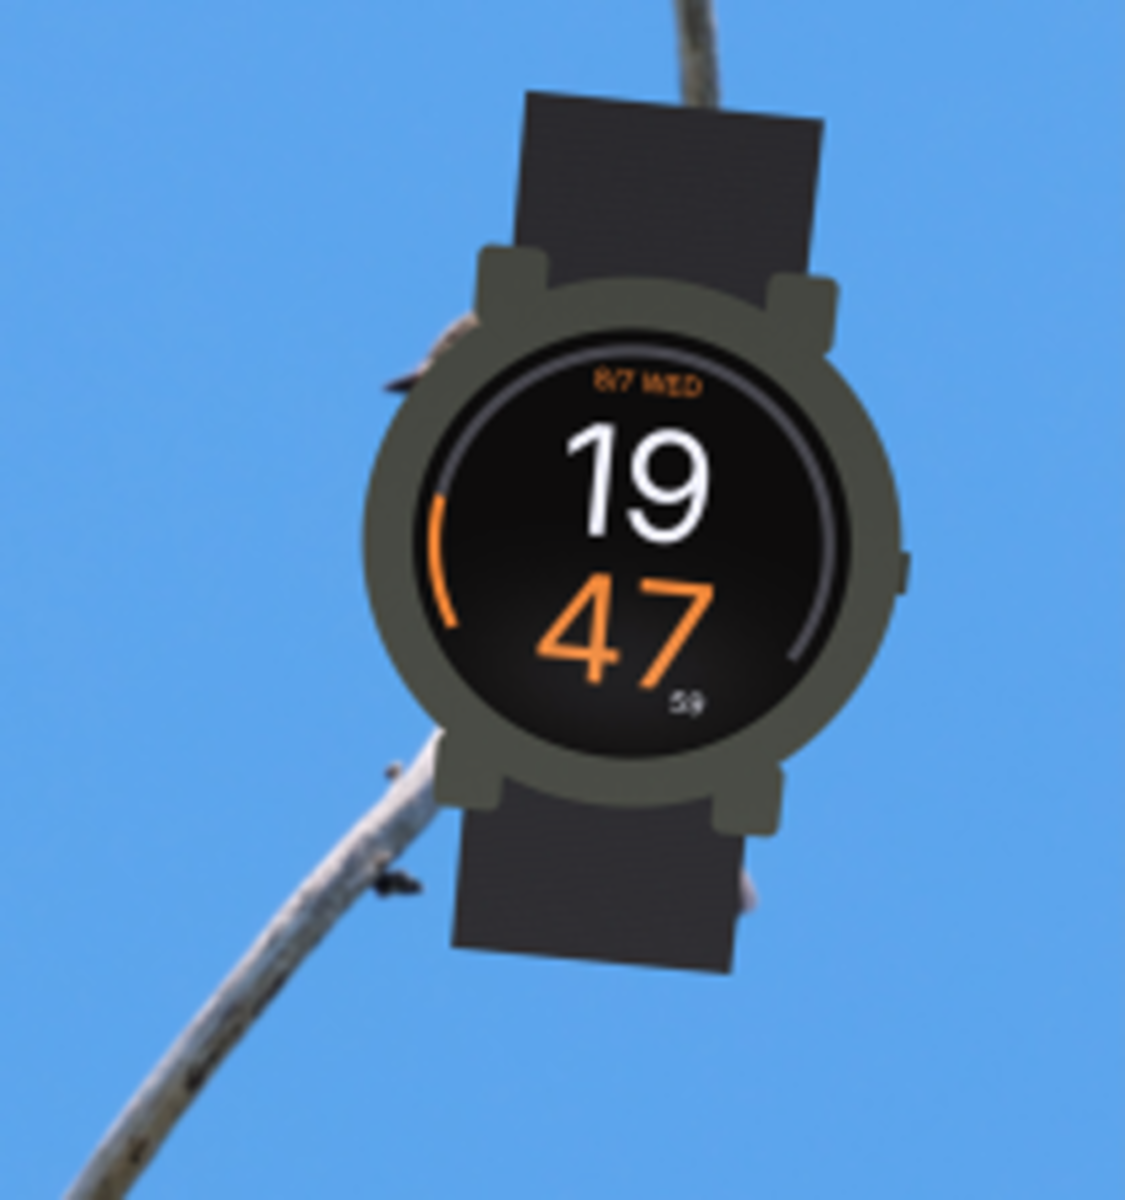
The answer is 19:47
